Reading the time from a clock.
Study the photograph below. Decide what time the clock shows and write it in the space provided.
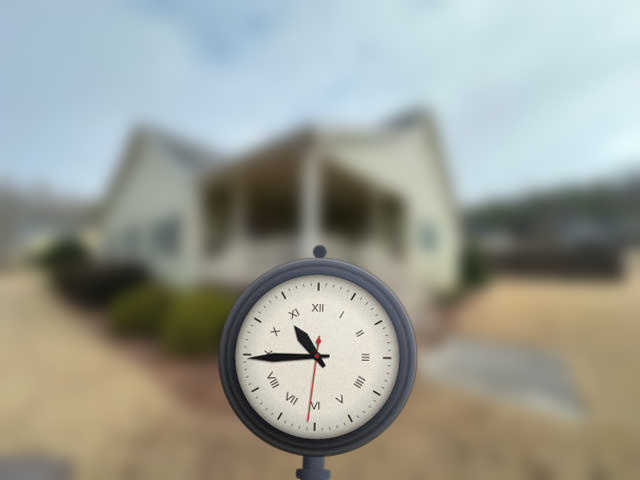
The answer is 10:44:31
